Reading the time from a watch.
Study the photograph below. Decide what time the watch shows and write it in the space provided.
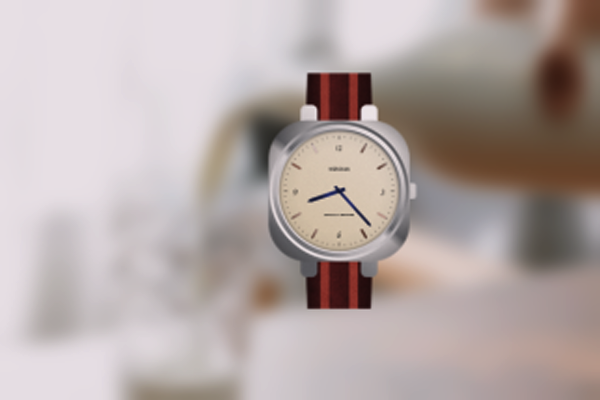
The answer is 8:23
